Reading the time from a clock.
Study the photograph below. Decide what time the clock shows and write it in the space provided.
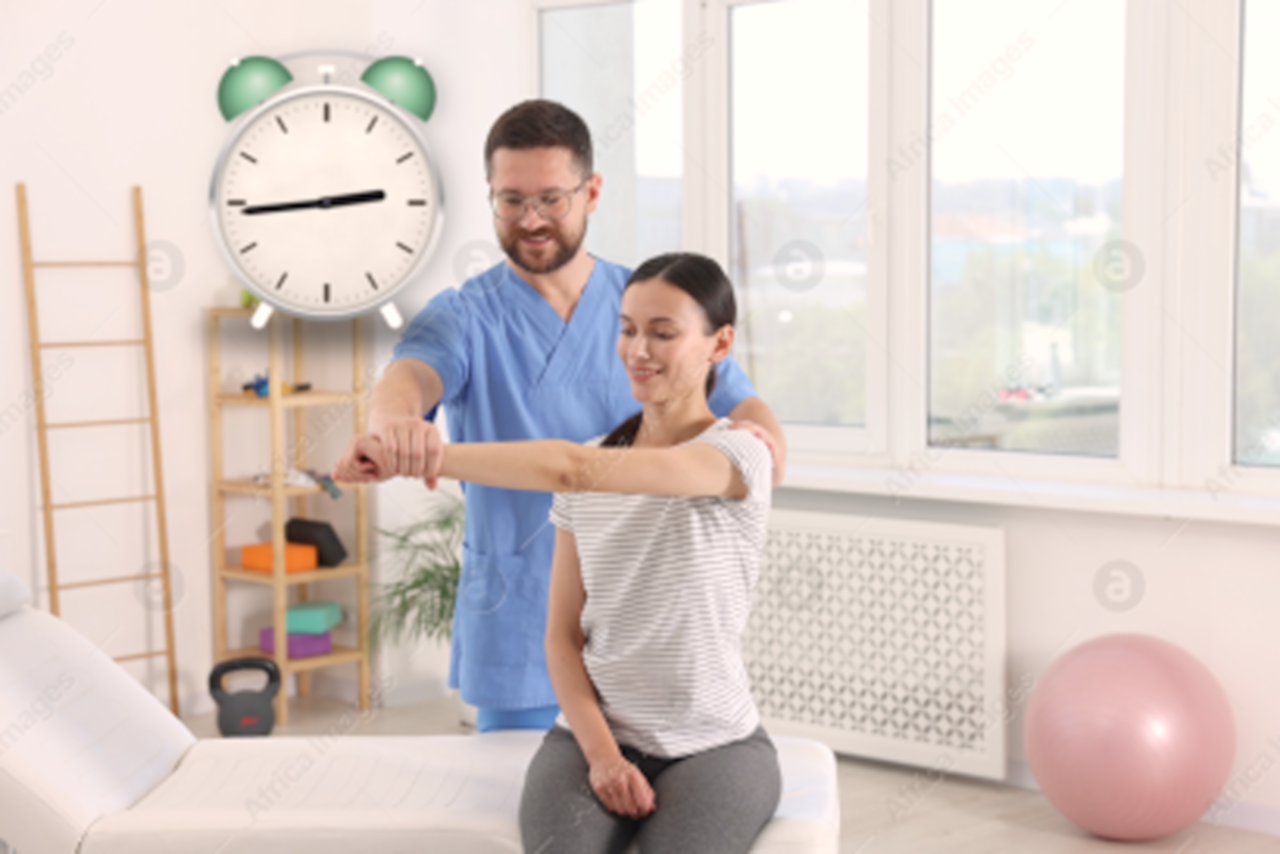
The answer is 2:44
